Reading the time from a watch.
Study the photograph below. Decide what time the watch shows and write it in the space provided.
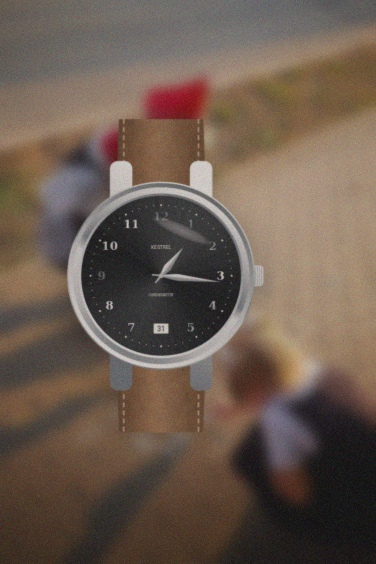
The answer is 1:16
